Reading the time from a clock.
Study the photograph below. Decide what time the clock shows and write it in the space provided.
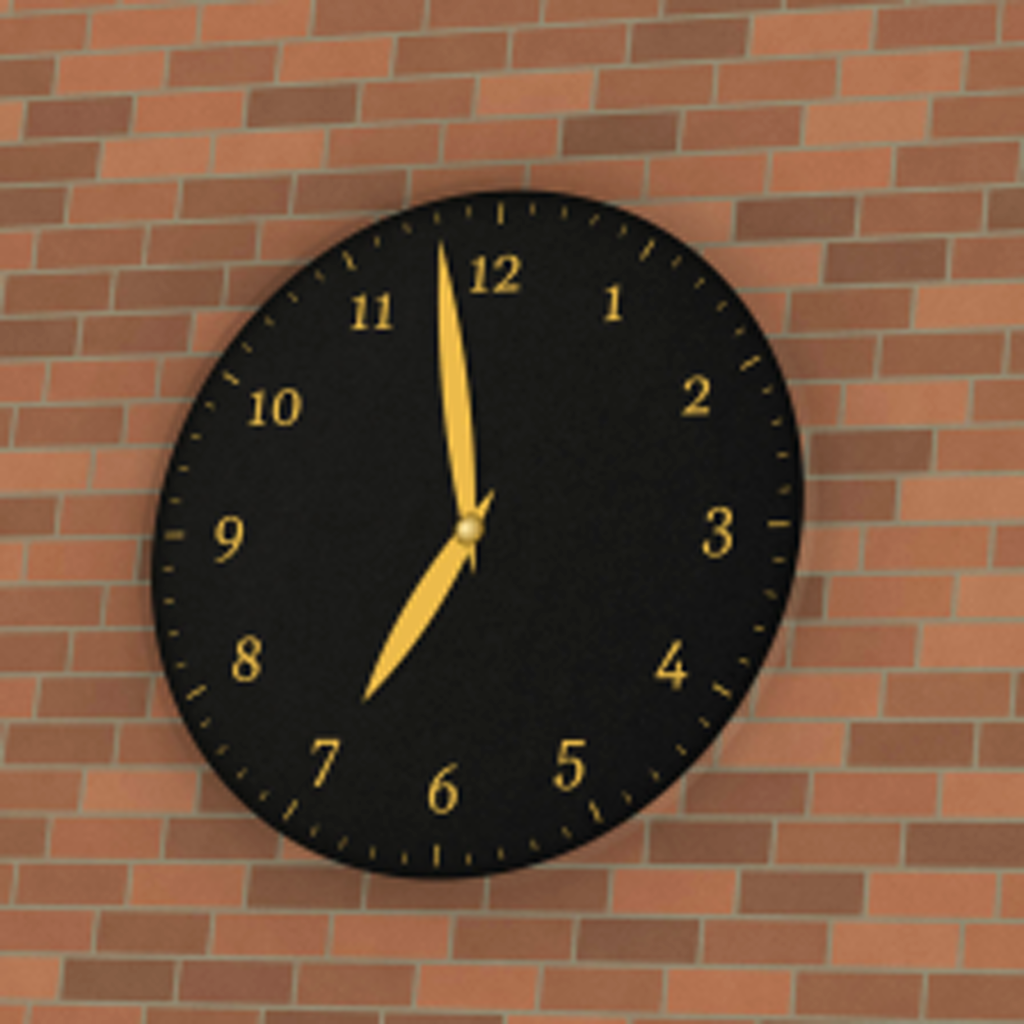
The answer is 6:58
